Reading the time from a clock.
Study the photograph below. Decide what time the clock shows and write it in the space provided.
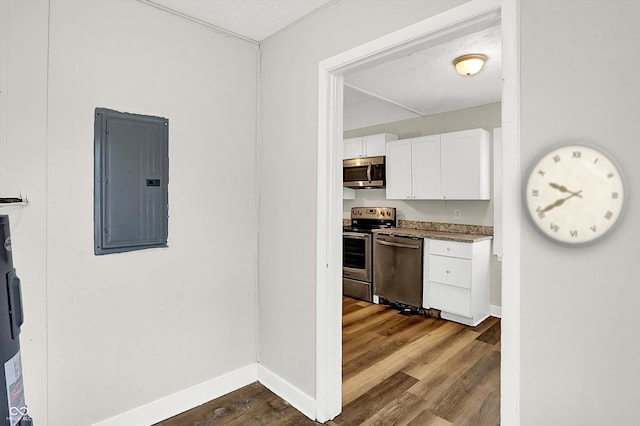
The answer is 9:40
